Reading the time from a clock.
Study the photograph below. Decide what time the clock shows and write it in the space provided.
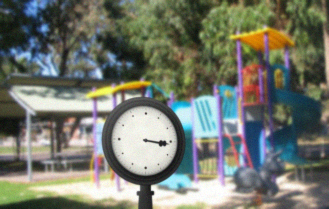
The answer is 3:16
